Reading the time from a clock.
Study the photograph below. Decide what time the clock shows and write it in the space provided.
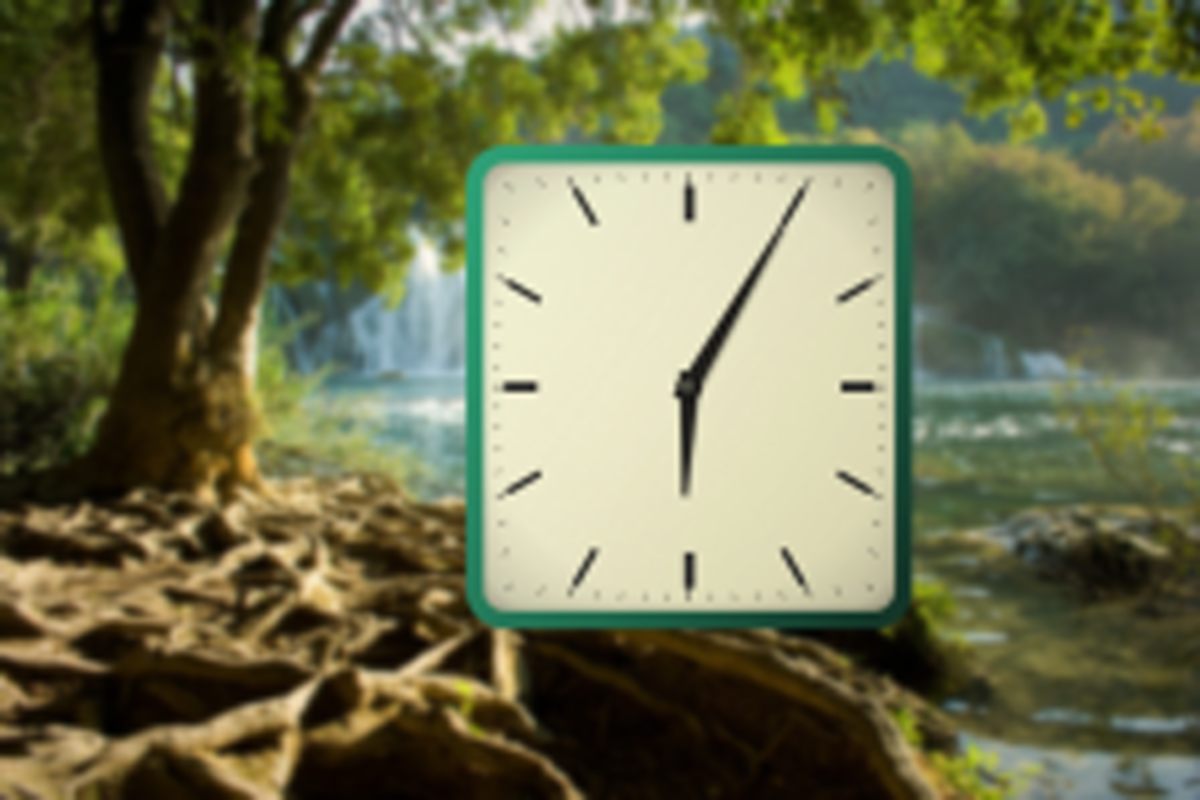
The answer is 6:05
